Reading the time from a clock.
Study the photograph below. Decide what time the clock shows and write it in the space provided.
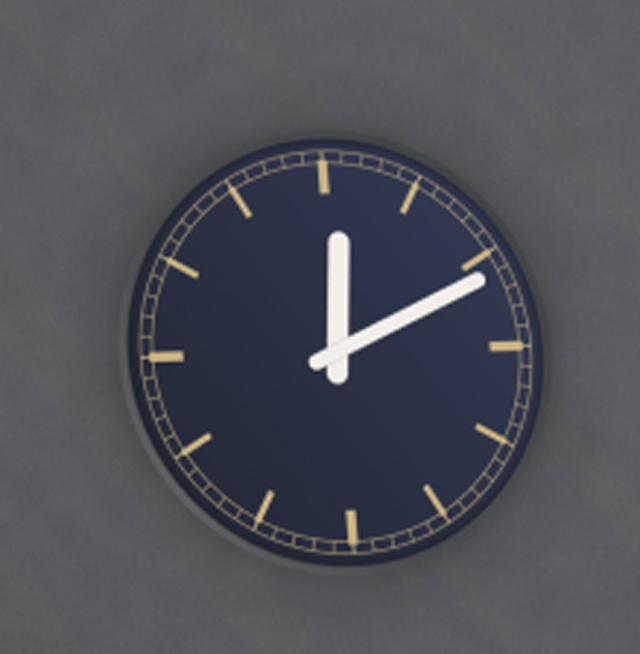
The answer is 12:11
